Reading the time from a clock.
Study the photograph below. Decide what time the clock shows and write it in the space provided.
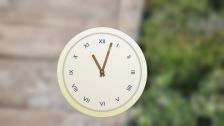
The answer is 11:03
